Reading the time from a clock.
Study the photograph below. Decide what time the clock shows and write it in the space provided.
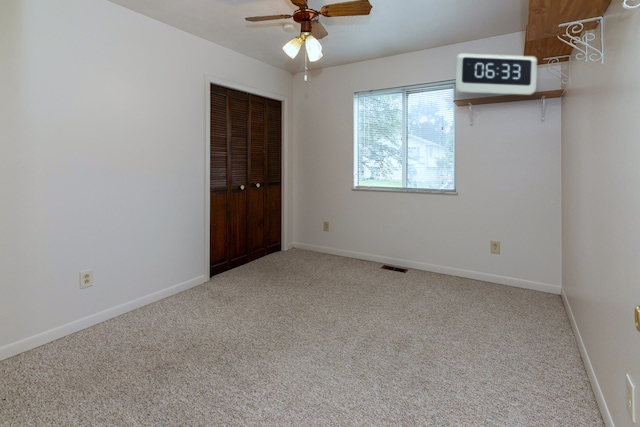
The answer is 6:33
